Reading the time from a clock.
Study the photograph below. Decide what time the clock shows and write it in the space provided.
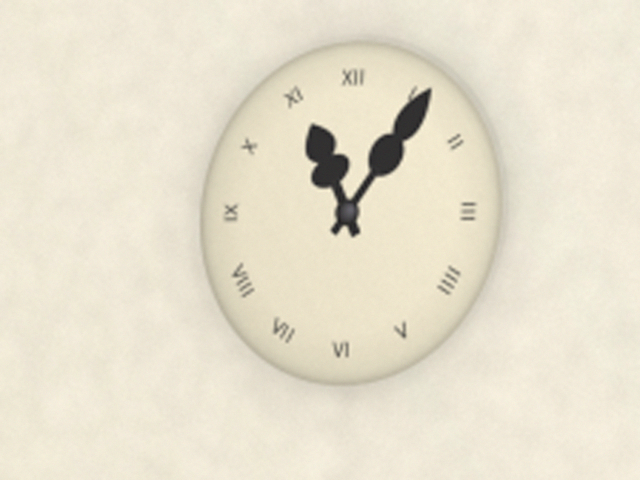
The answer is 11:06
